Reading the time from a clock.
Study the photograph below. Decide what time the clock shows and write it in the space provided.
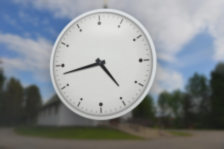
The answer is 4:43
